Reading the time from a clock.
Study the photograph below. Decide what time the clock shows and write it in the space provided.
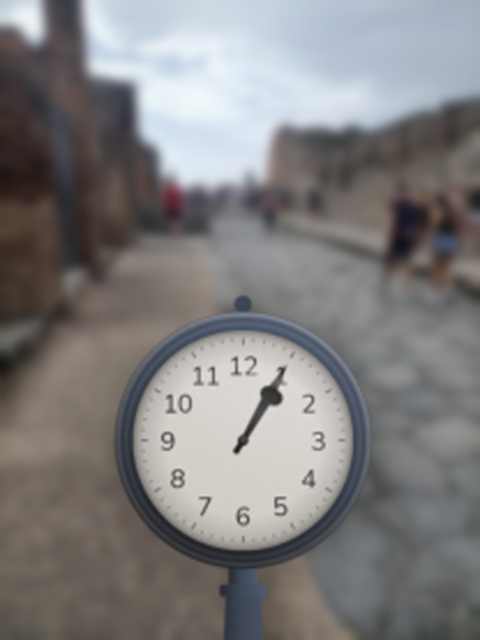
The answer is 1:05
